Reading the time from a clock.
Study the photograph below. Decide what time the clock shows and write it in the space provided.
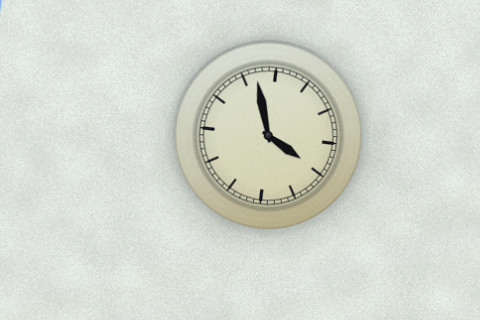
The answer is 3:57
